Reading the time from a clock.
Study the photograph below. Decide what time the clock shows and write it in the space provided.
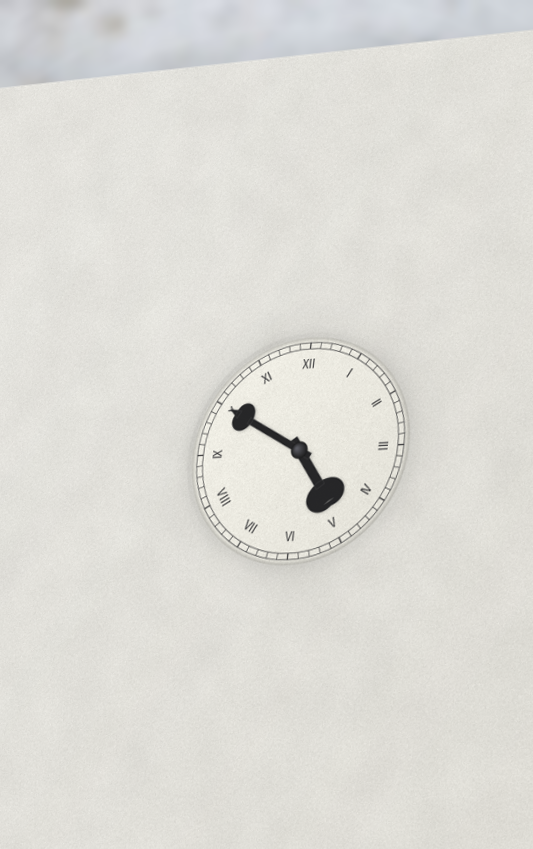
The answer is 4:50
